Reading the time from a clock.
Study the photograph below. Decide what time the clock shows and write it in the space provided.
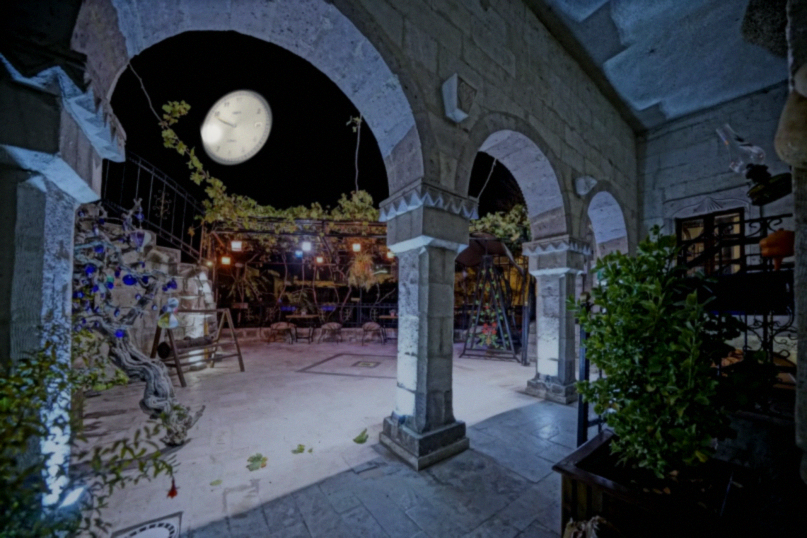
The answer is 9:49
